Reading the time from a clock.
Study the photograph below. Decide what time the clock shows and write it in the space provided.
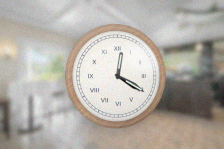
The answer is 12:20
